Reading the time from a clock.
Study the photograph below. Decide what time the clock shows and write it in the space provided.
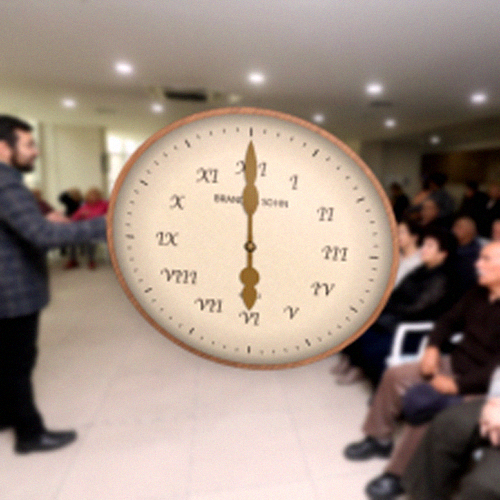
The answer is 6:00
